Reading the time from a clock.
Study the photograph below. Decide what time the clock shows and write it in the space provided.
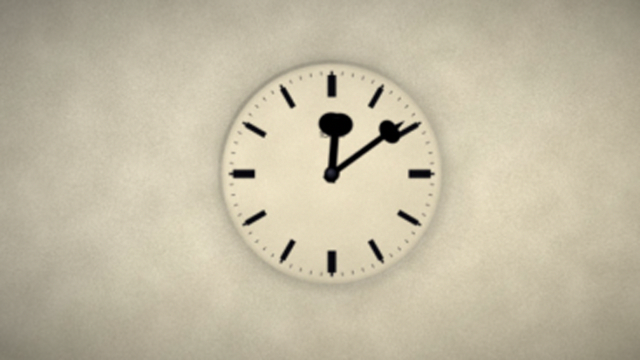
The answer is 12:09
